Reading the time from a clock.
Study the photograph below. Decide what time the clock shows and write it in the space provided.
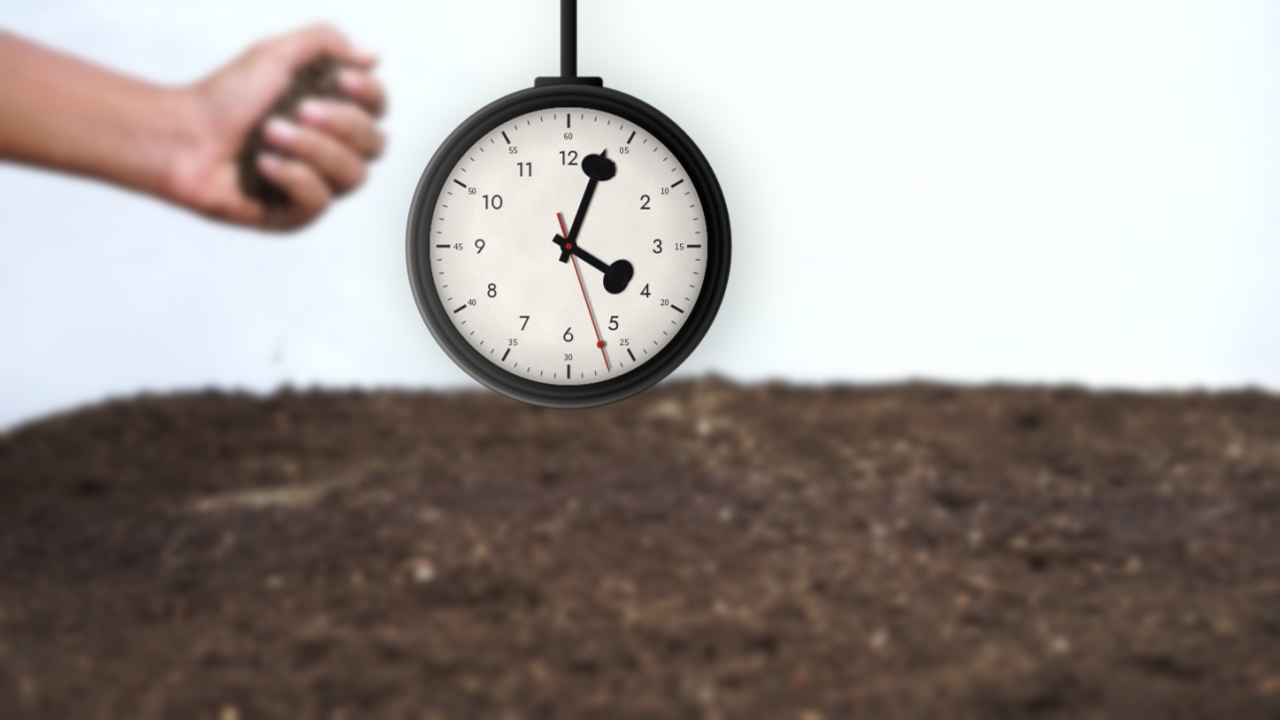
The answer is 4:03:27
